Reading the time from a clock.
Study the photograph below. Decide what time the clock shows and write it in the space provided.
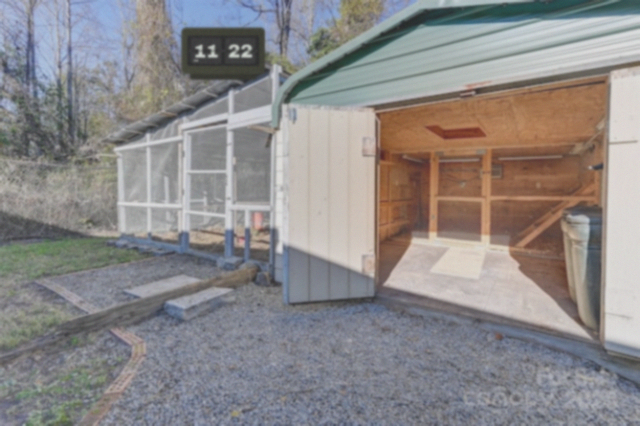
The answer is 11:22
